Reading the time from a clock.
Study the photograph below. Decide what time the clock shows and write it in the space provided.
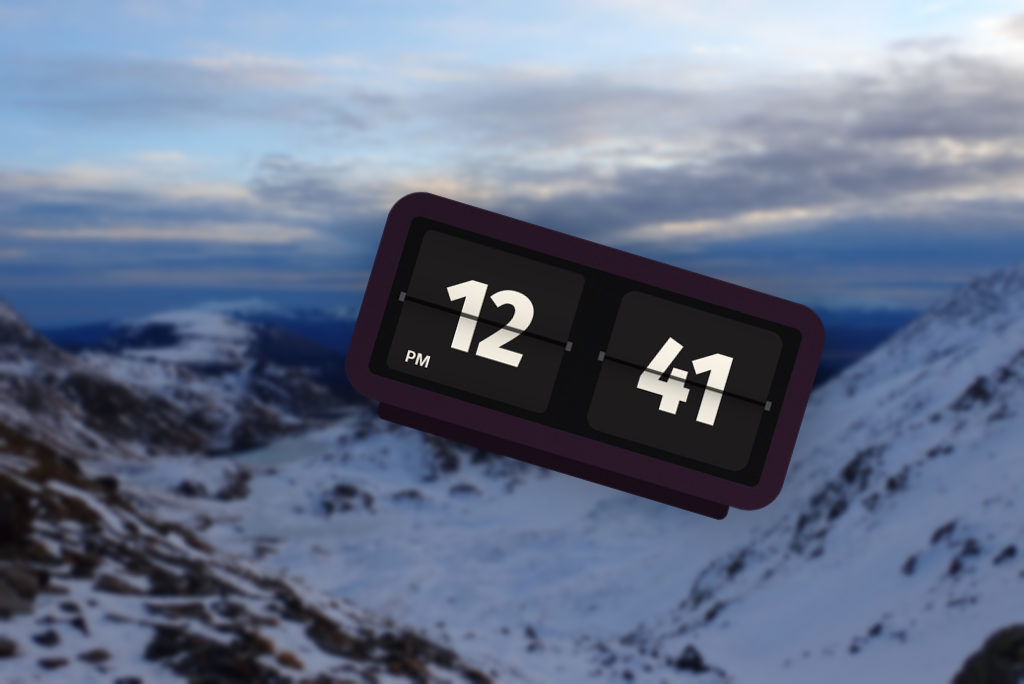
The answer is 12:41
